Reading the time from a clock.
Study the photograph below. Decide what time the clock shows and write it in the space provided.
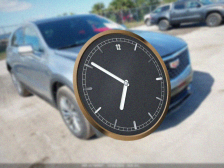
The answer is 6:51
